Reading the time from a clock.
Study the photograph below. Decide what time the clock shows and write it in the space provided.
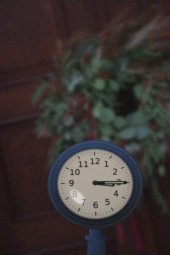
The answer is 3:15
